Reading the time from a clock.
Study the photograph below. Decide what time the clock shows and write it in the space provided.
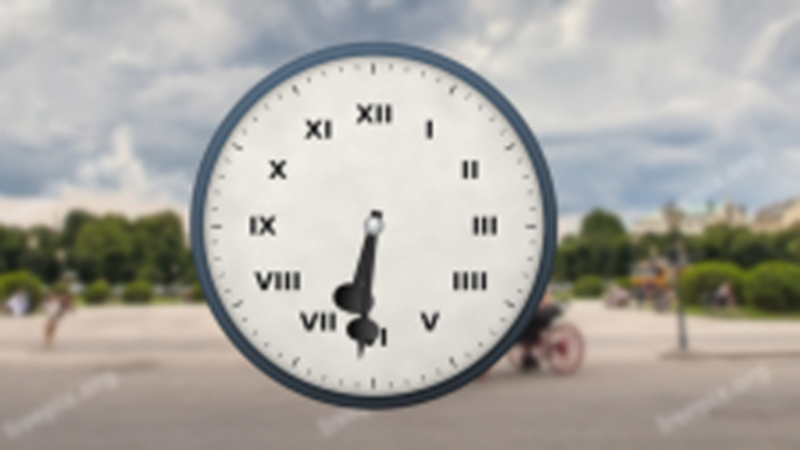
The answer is 6:31
